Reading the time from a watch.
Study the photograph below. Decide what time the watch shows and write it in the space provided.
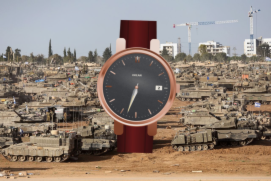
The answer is 6:33
